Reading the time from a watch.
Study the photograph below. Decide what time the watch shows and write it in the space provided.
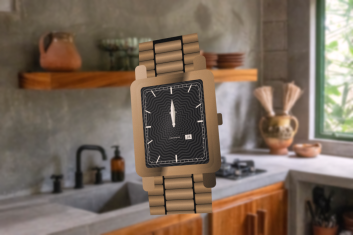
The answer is 12:00
